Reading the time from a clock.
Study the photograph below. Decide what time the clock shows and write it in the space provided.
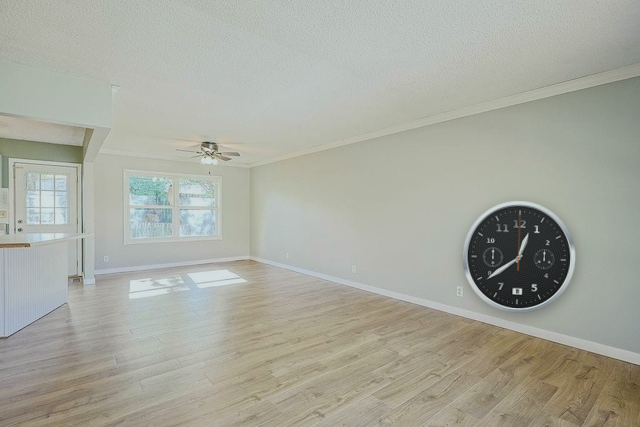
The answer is 12:39
